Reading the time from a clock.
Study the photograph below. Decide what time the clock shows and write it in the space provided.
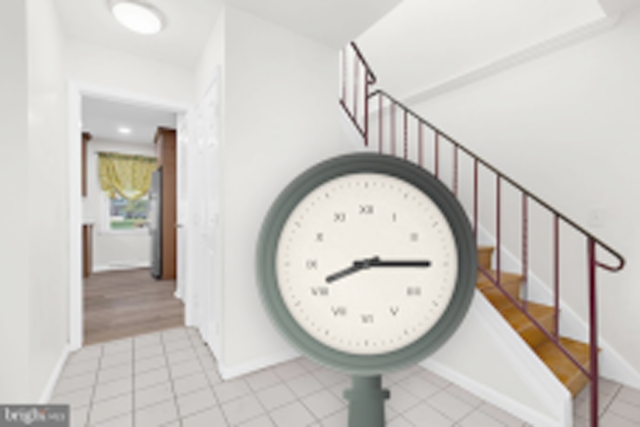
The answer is 8:15
